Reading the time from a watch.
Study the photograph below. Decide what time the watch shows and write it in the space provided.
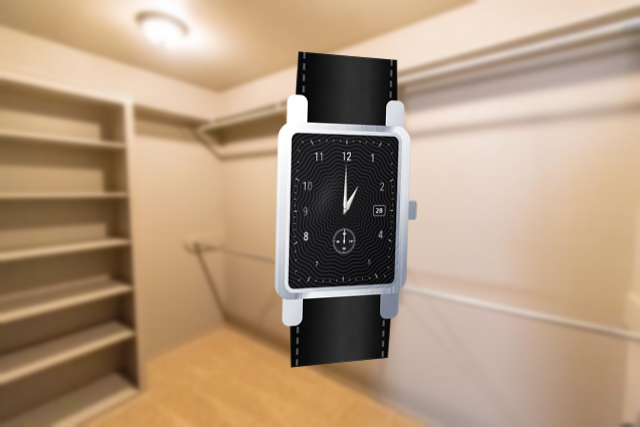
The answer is 1:00
